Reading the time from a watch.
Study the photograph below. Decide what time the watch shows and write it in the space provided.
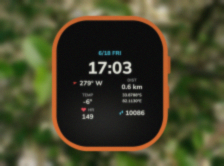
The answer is 17:03
